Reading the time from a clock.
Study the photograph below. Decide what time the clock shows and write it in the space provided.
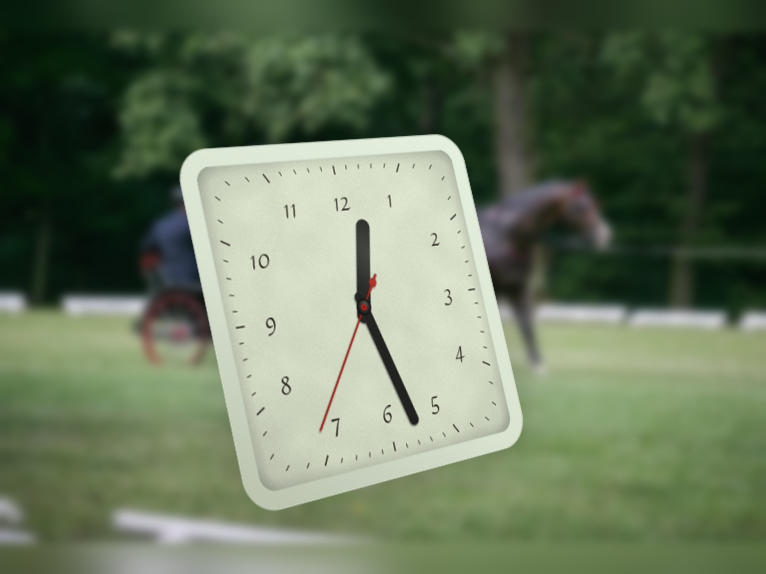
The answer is 12:27:36
